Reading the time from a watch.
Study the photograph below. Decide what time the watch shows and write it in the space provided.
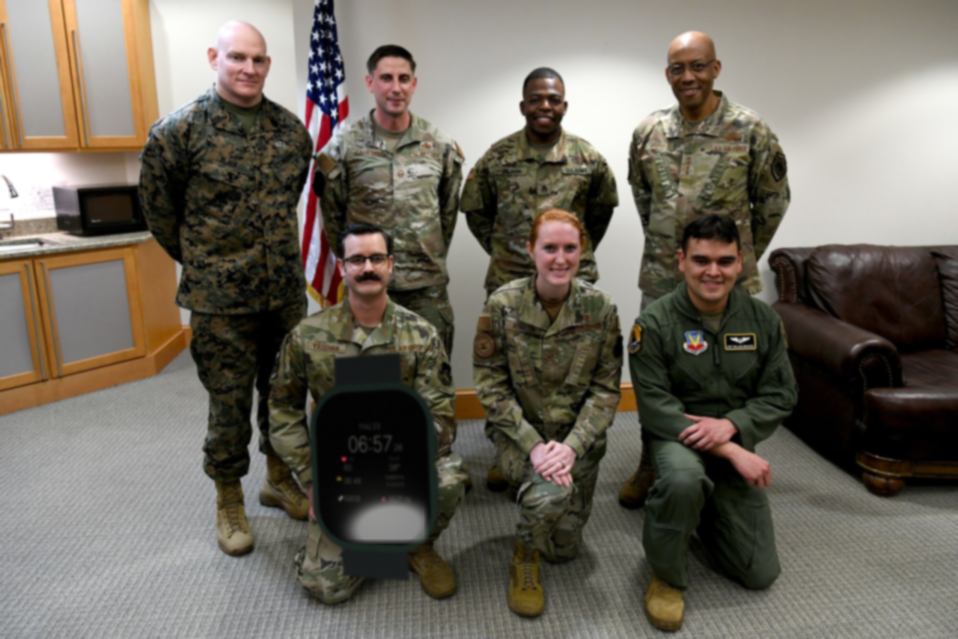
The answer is 6:57
